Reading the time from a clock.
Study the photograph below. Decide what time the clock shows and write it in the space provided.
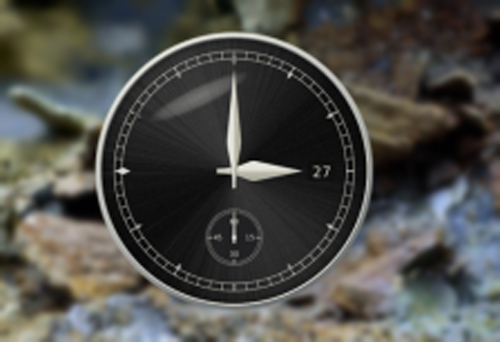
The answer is 3:00
